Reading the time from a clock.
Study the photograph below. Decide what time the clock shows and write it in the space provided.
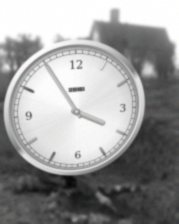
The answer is 3:55
